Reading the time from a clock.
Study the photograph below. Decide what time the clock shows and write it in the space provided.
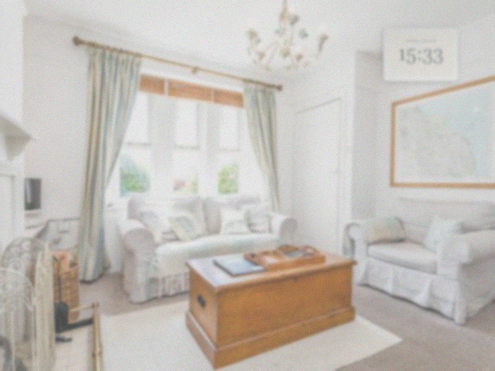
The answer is 15:33
